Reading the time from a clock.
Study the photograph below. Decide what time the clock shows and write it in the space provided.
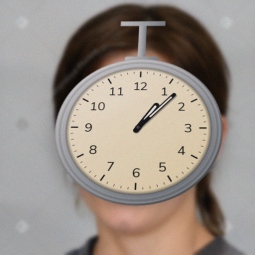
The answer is 1:07
